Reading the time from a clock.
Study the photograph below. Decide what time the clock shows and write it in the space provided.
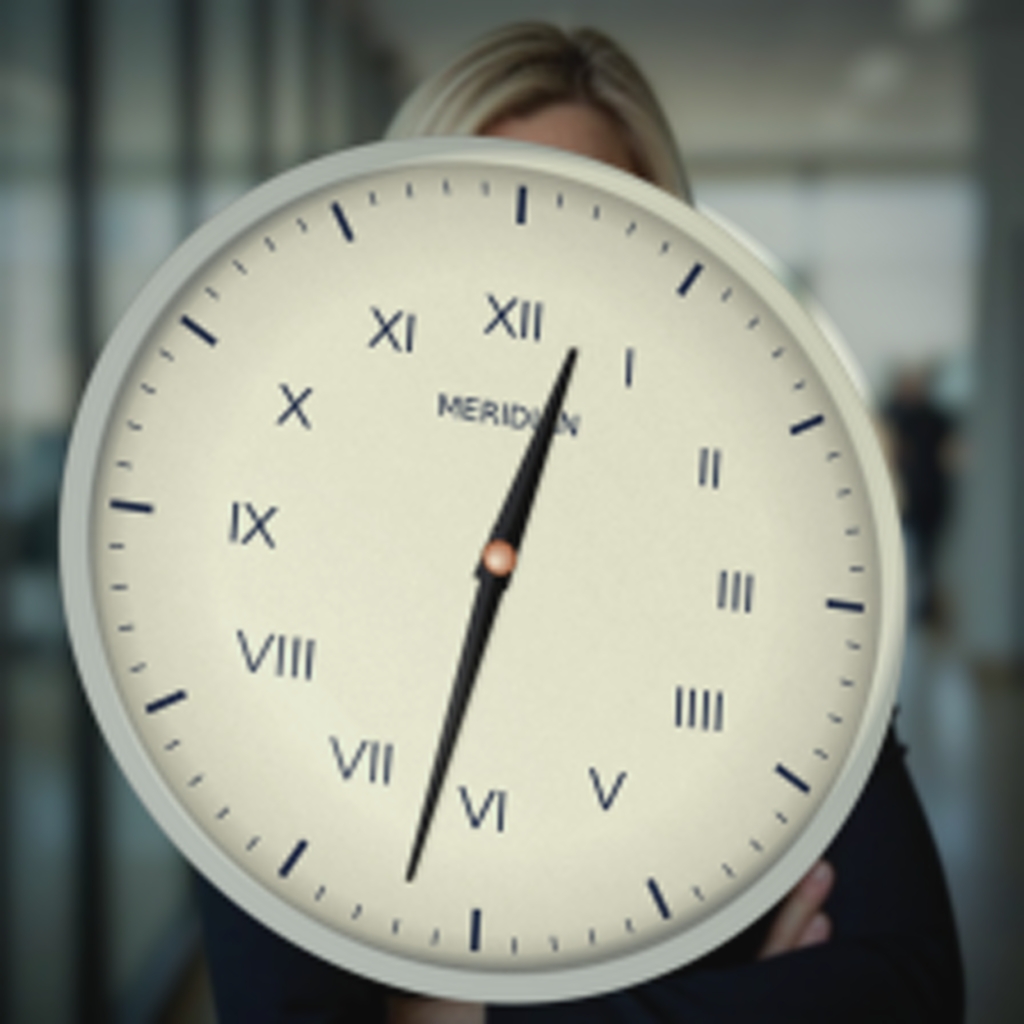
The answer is 12:32
